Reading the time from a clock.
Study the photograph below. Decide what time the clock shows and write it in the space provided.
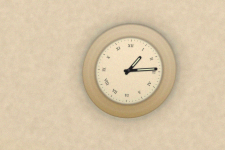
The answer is 1:14
